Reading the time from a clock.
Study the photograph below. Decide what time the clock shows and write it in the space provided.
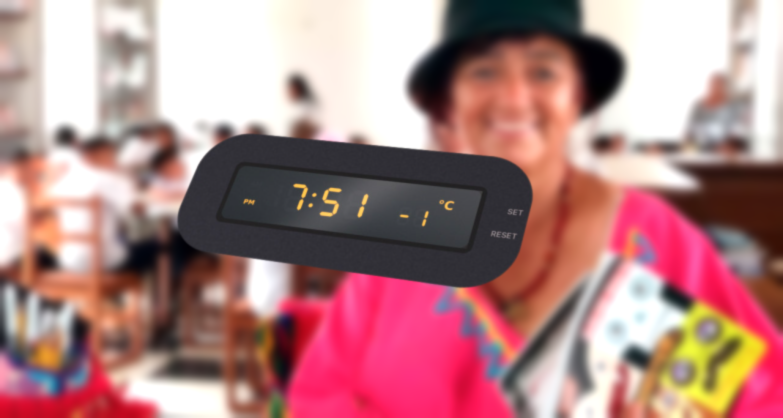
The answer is 7:51
